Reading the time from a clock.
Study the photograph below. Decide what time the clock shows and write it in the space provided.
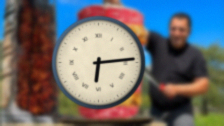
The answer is 6:14
